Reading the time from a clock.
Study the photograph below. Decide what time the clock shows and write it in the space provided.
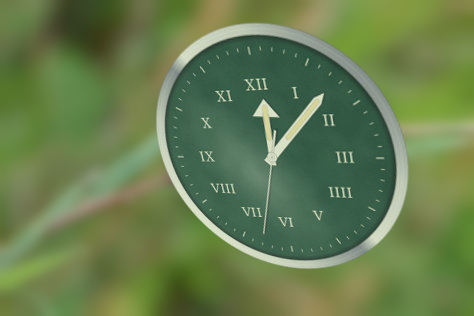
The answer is 12:07:33
